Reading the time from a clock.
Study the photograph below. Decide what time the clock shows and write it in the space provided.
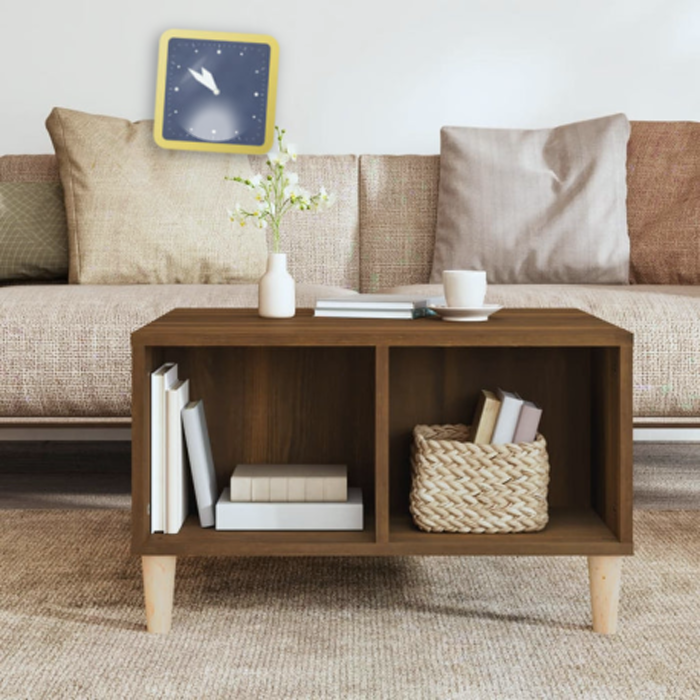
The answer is 10:51
